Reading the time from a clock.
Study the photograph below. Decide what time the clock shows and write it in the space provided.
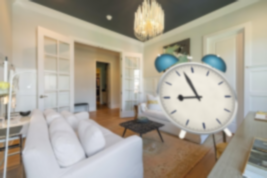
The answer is 8:57
